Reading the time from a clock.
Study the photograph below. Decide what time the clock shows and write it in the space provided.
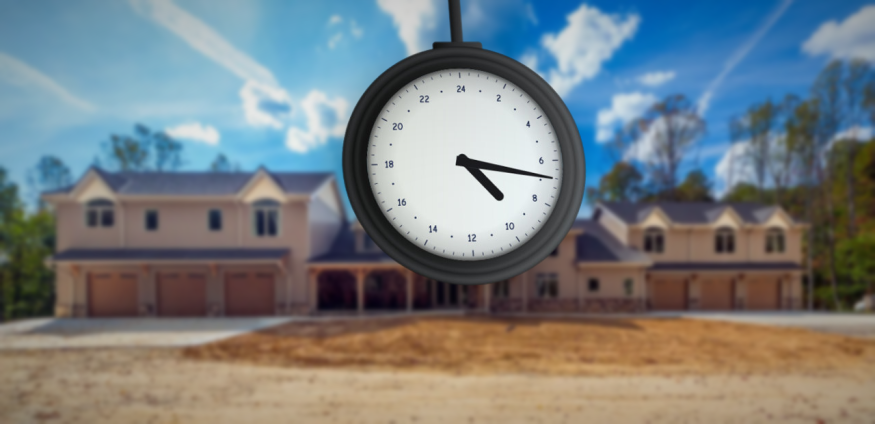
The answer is 9:17
